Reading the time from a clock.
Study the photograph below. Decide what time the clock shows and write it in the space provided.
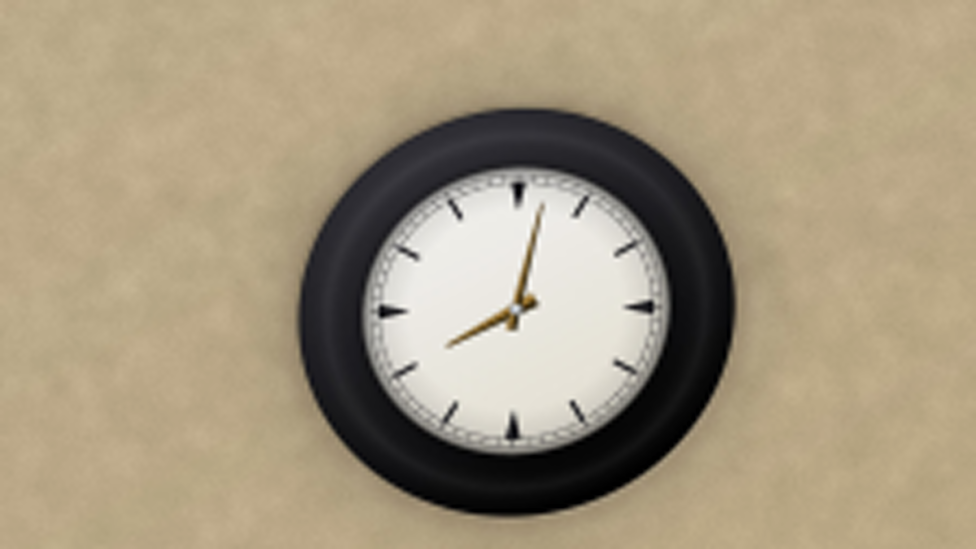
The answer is 8:02
